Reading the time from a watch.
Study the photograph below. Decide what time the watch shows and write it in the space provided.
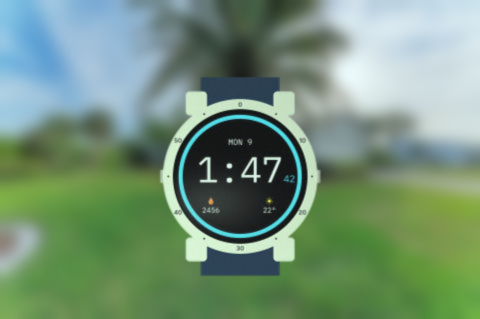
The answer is 1:47:42
